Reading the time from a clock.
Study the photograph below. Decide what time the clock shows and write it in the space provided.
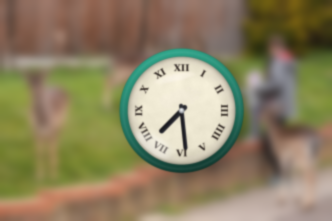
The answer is 7:29
